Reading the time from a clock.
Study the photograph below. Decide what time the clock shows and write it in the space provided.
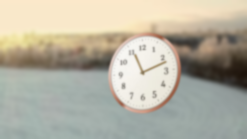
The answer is 11:12
